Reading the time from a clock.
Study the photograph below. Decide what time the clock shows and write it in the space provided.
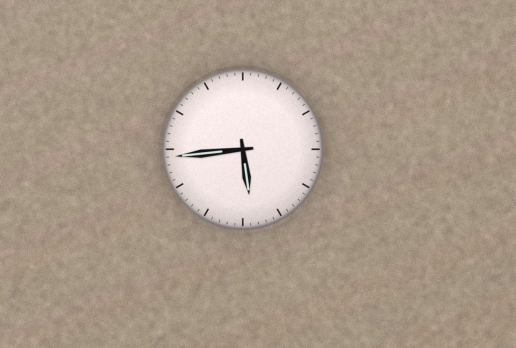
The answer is 5:44
